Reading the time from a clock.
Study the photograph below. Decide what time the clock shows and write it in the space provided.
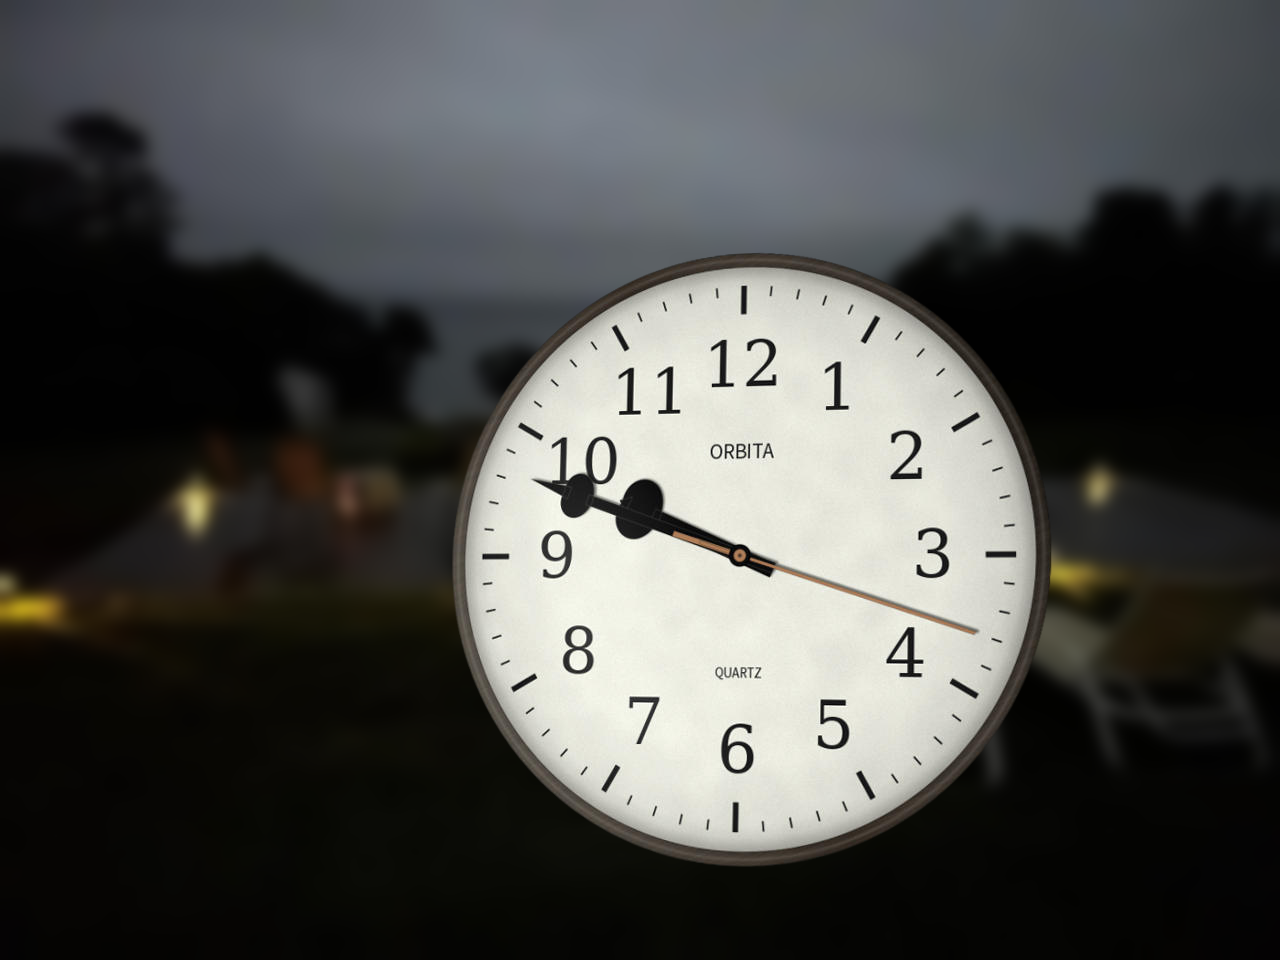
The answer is 9:48:18
